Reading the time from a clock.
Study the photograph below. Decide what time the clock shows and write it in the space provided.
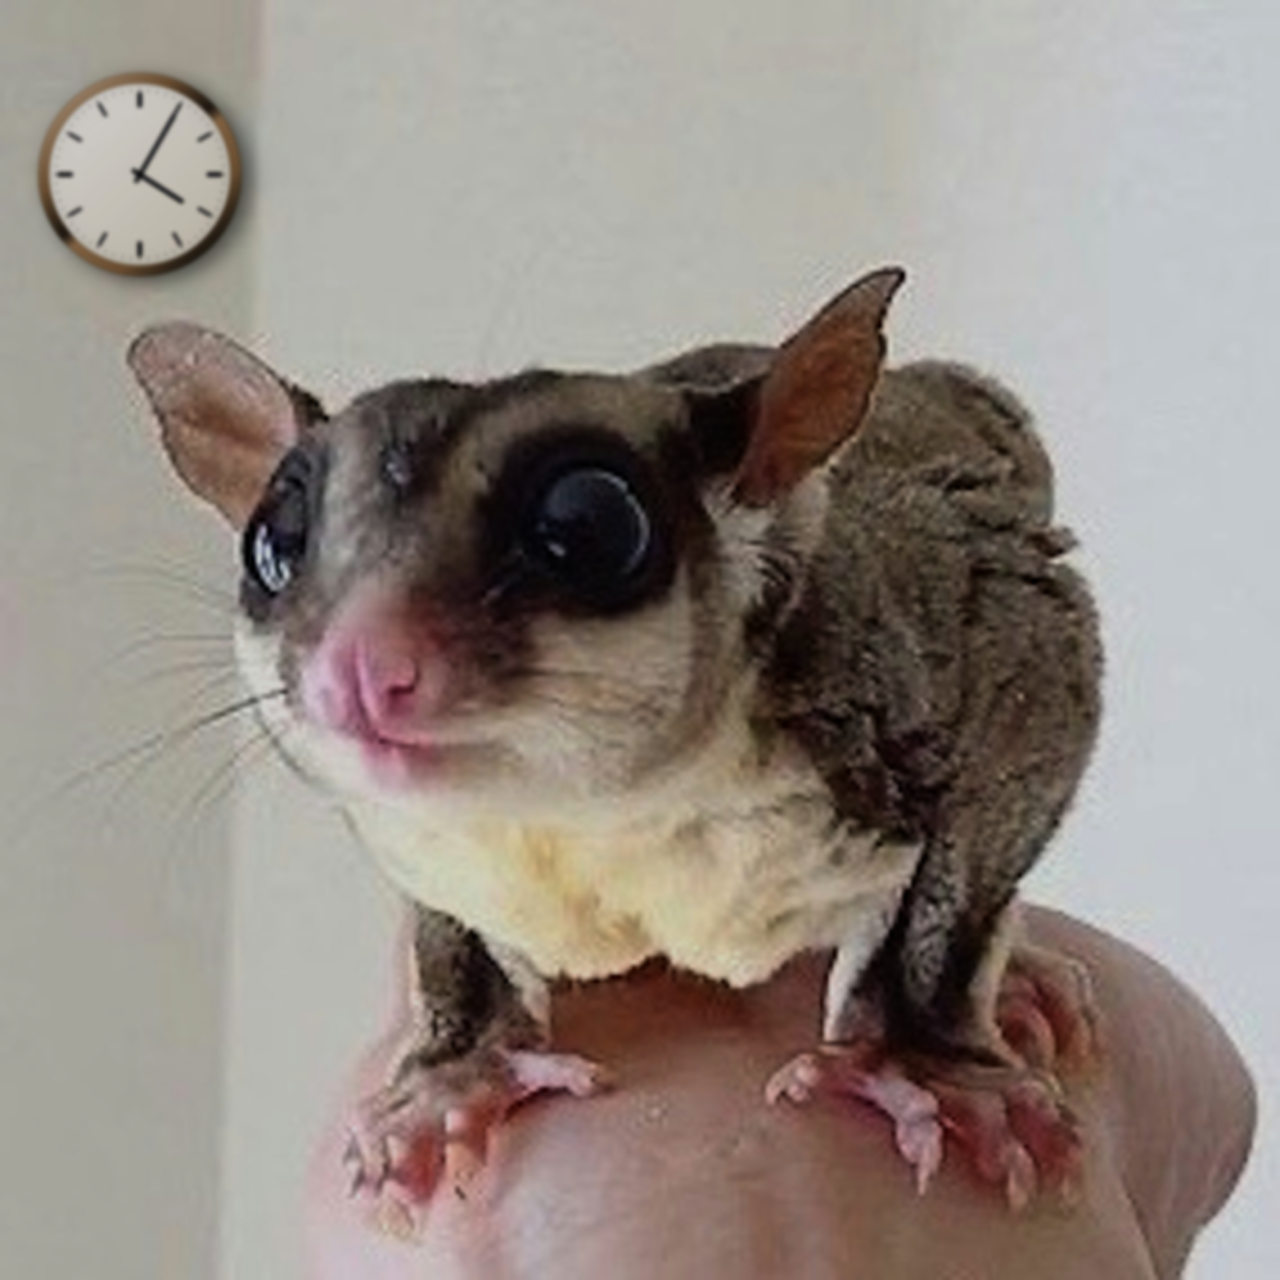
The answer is 4:05
